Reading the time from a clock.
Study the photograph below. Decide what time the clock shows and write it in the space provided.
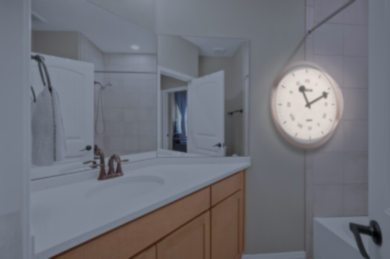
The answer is 11:11
